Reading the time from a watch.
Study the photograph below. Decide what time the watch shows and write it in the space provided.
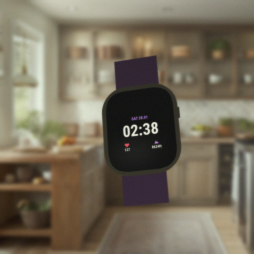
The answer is 2:38
